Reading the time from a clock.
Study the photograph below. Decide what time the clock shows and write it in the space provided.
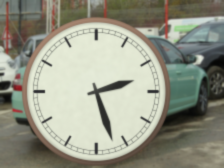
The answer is 2:27
